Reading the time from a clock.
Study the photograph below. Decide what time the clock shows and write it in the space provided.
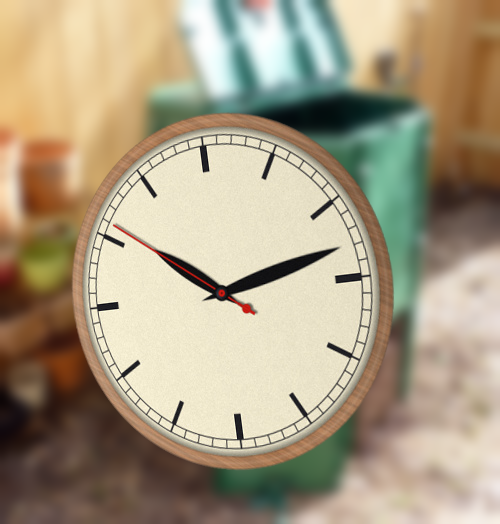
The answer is 10:12:51
